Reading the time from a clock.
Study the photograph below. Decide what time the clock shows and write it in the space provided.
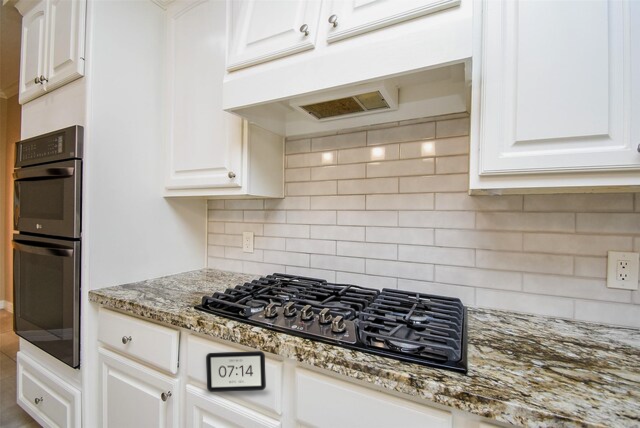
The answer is 7:14
